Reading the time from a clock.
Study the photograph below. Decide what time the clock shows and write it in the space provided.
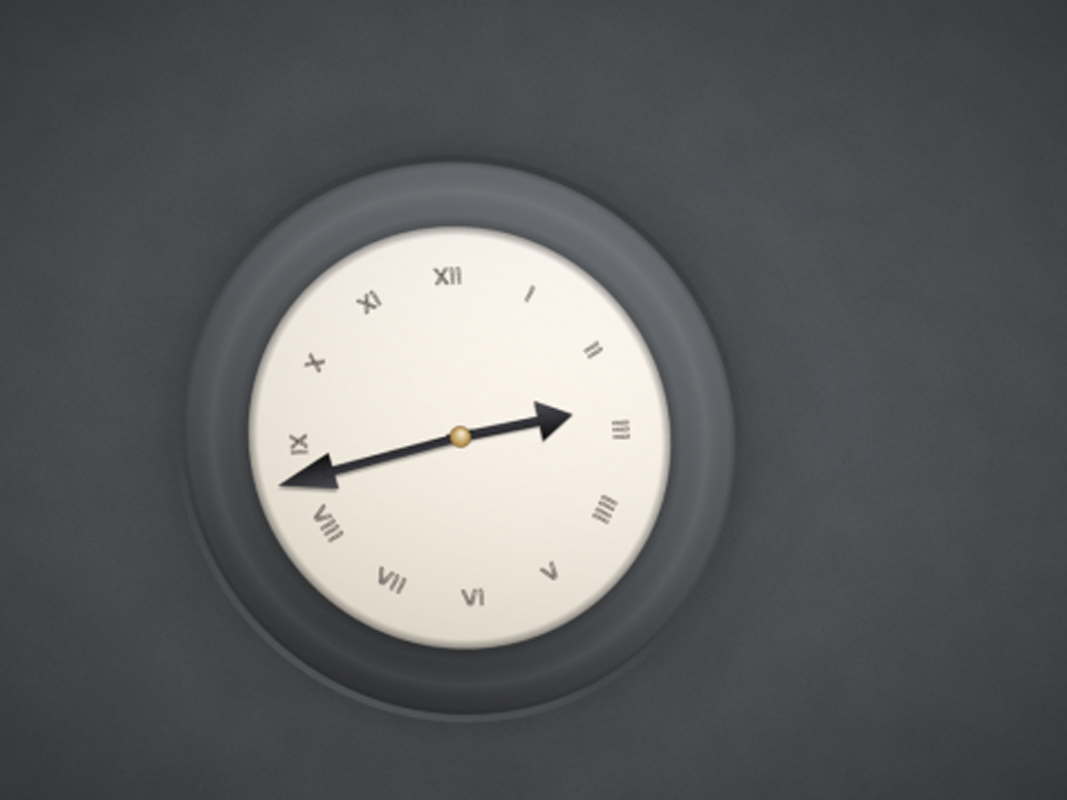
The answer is 2:43
